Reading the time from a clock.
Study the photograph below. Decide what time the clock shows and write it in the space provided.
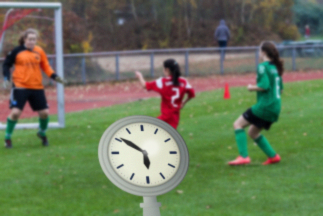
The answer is 5:51
